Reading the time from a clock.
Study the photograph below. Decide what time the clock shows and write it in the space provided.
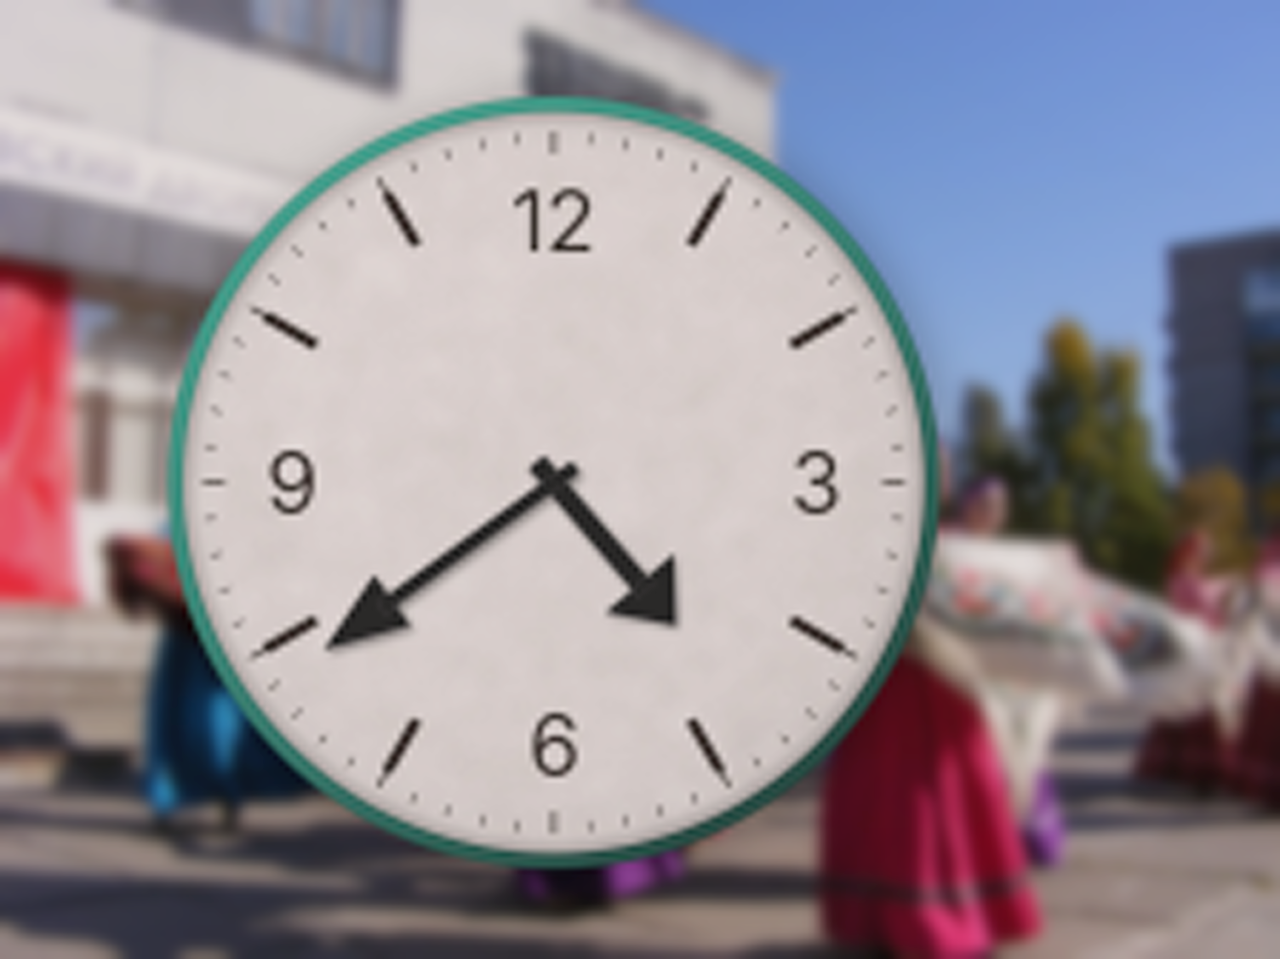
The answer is 4:39
